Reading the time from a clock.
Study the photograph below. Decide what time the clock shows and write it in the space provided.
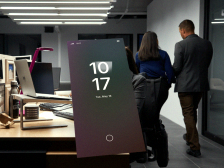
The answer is 10:17
